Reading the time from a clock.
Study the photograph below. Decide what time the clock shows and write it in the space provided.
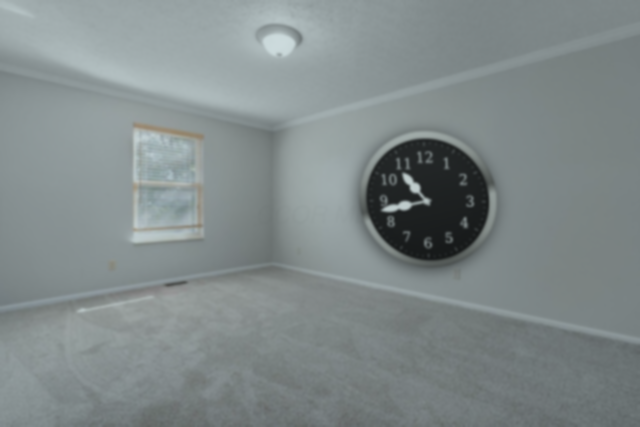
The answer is 10:43
